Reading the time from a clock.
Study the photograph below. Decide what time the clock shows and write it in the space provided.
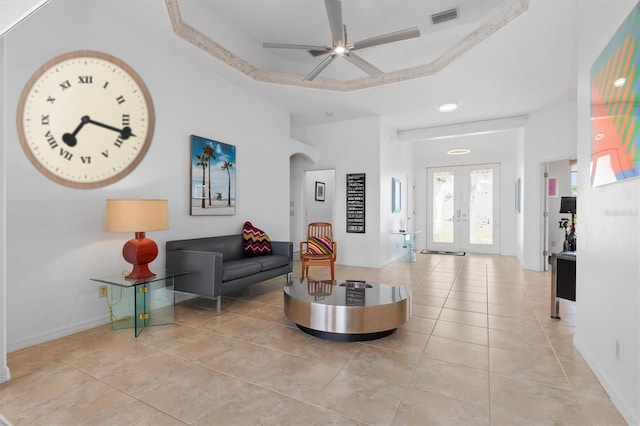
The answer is 7:18
